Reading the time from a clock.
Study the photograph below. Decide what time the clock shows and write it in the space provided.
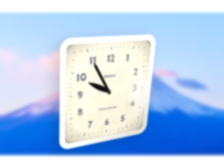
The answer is 9:55
